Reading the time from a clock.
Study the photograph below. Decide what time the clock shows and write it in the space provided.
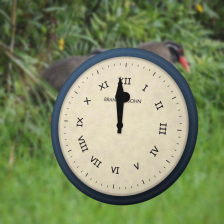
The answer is 11:59
